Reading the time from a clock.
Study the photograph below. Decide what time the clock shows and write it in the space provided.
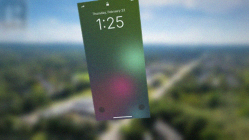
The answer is 1:25
